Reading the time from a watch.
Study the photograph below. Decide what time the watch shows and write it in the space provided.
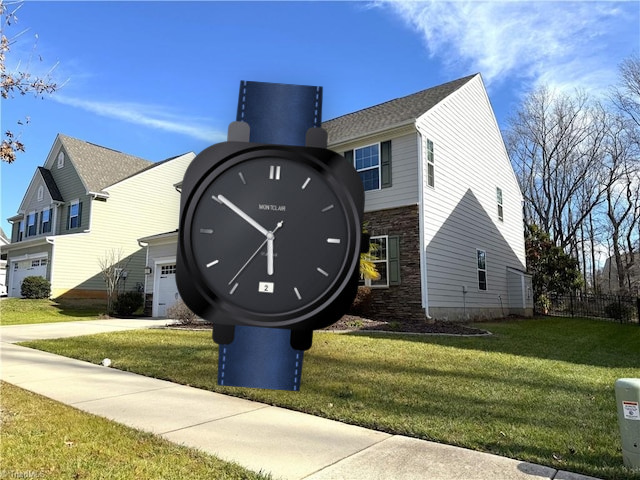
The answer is 5:50:36
